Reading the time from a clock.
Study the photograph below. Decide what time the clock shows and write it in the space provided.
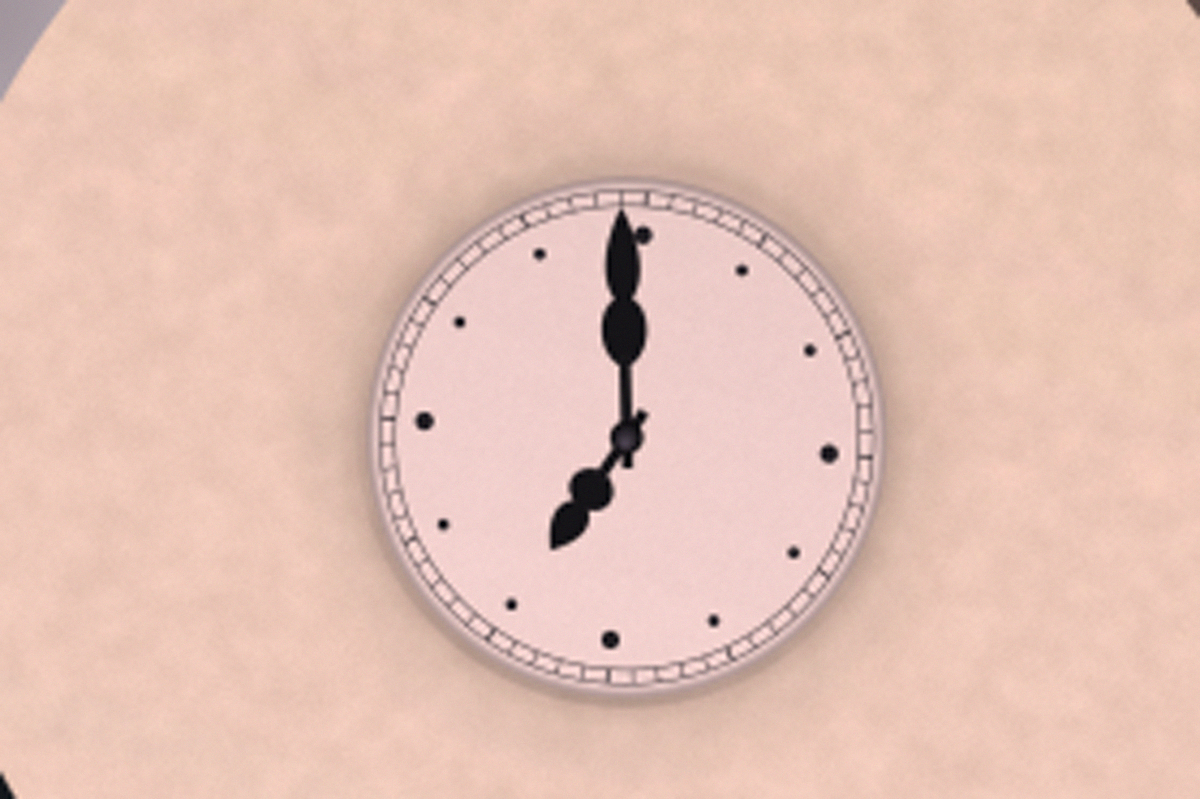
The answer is 6:59
